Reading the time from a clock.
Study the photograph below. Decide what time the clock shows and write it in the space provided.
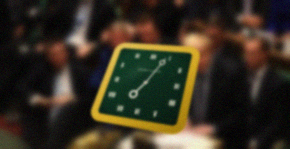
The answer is 7:04
